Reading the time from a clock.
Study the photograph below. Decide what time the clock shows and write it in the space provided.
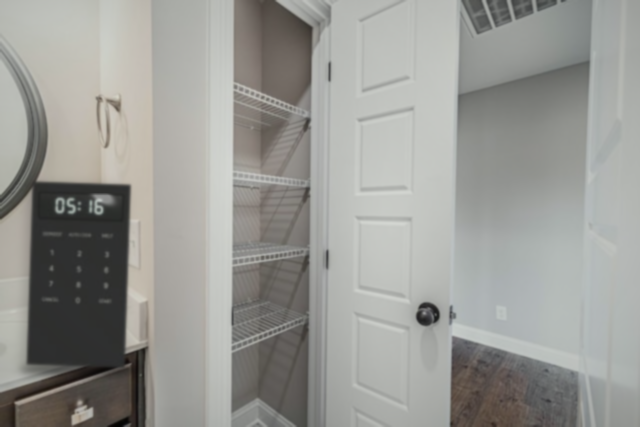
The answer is 5:16
